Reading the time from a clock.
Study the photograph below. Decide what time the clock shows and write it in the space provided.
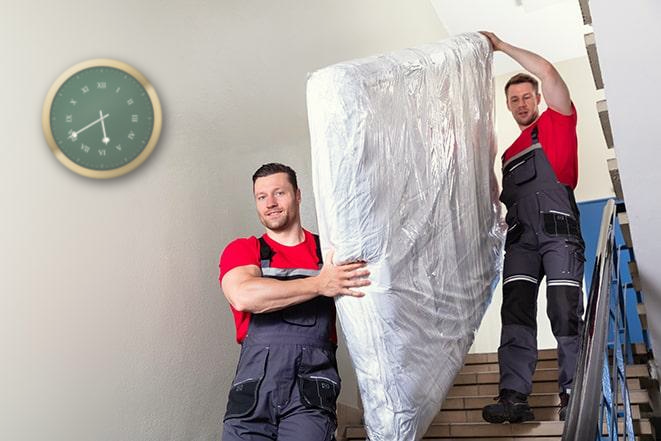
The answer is 5:40
